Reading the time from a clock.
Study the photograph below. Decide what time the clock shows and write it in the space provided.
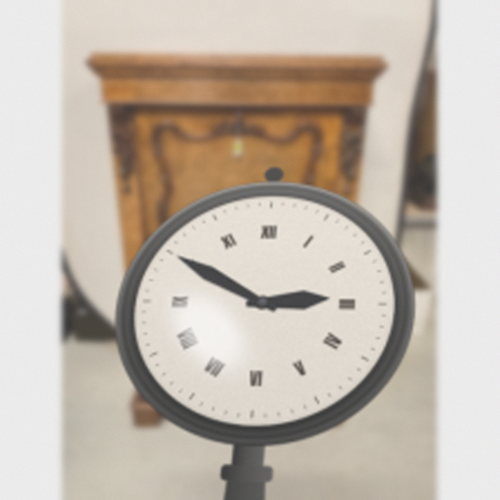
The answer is 2:50
